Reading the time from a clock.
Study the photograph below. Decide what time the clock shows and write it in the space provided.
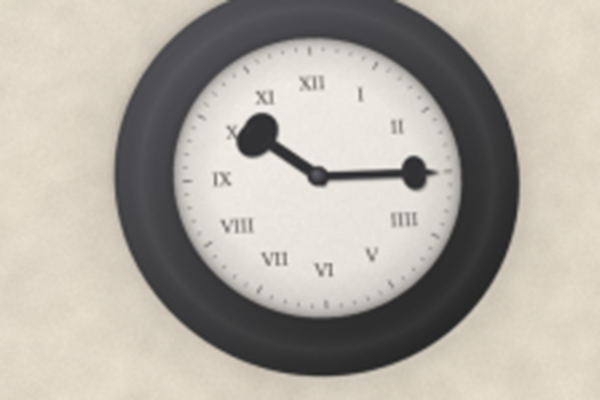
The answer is 10:15
